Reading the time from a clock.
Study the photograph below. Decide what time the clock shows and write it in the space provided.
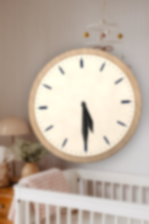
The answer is 5:30
